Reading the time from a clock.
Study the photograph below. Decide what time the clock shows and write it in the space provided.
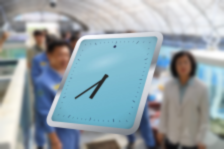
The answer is 6:38
